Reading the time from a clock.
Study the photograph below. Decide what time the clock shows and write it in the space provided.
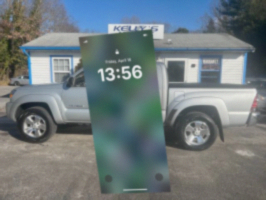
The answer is 13:56
